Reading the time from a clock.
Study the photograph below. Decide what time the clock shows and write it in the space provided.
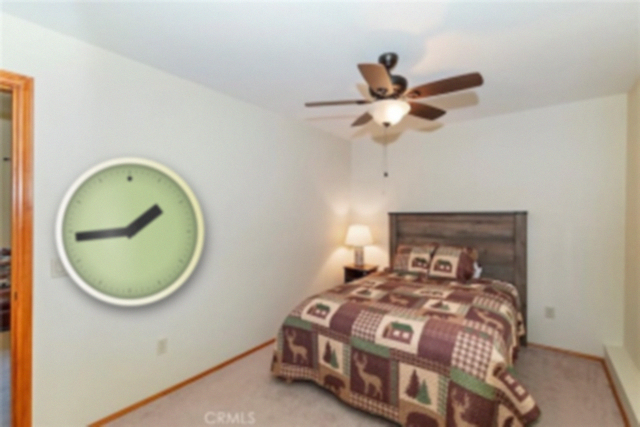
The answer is 1:44
